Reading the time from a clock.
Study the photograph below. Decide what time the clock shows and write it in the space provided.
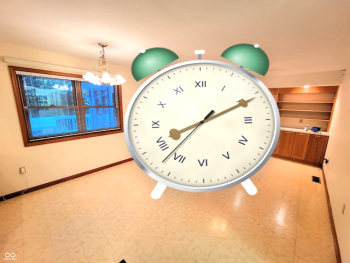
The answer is 8:10:37
